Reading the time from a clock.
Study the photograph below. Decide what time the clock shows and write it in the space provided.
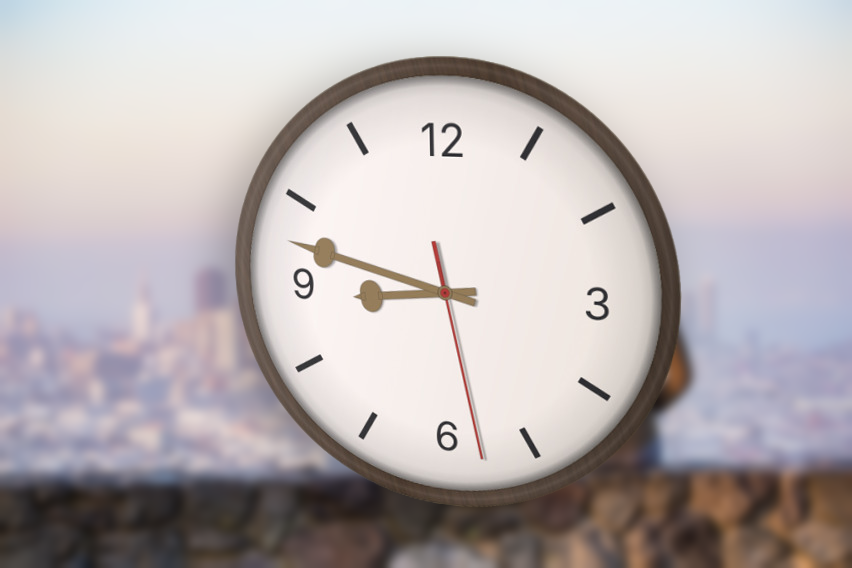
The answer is 8:47:28
